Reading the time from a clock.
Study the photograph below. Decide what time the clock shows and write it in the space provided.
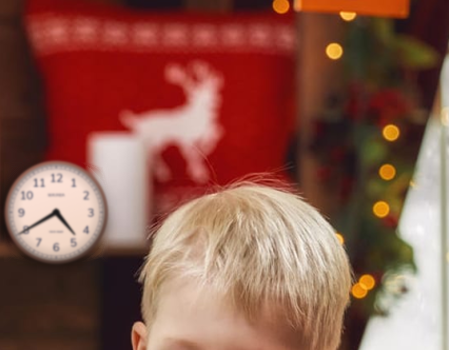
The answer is 4:40
